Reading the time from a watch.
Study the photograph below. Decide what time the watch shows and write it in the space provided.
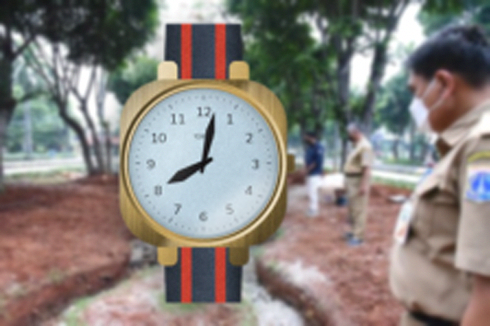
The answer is 8:02
